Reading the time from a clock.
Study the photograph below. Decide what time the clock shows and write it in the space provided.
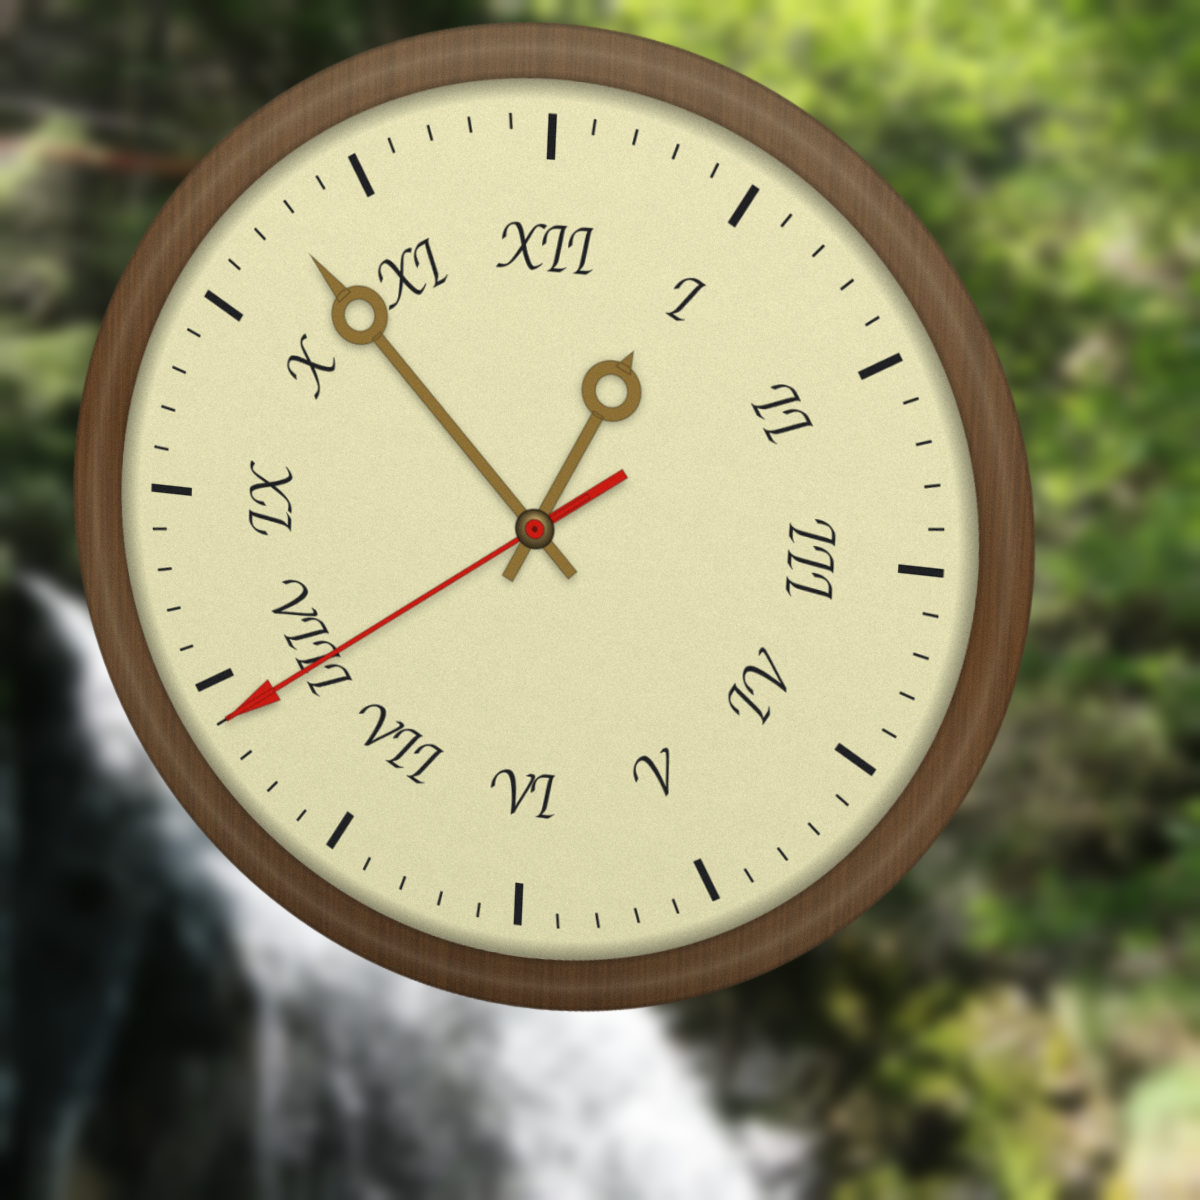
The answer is 12:52:39
